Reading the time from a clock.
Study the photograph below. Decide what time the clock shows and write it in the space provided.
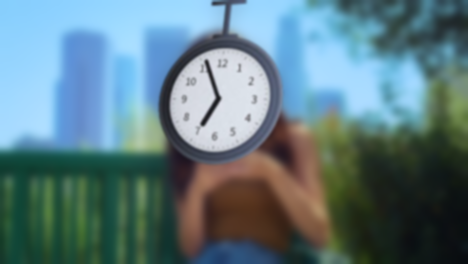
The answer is 6:56
